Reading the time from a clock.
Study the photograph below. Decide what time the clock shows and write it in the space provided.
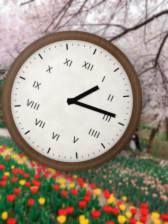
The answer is 1:14
